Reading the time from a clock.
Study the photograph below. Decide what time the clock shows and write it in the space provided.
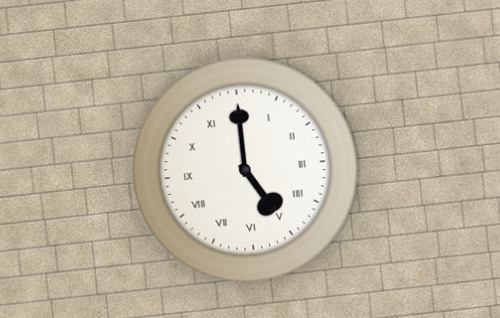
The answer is 5:00
